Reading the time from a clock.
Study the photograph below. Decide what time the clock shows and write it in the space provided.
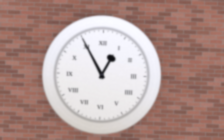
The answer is 12:55
